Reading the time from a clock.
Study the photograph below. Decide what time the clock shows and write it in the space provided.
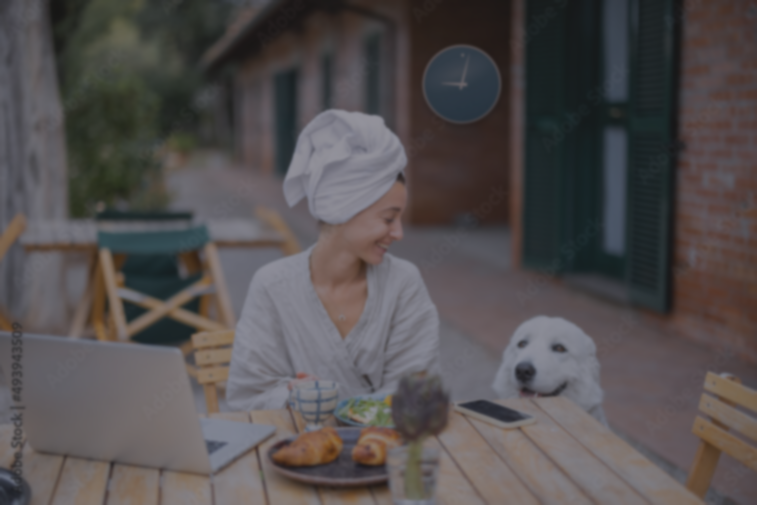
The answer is 9:02
